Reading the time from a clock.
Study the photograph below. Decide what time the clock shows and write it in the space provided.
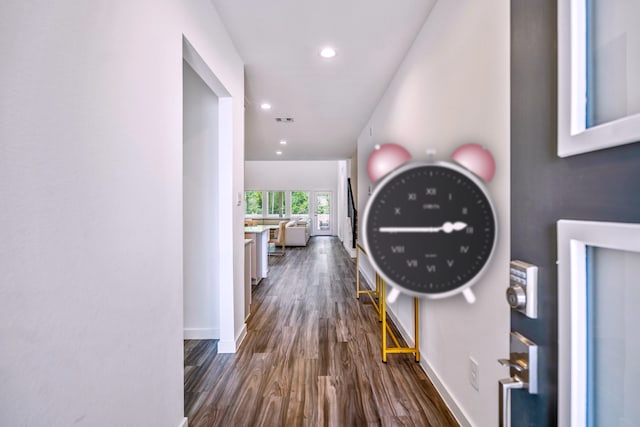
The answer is 2:45
